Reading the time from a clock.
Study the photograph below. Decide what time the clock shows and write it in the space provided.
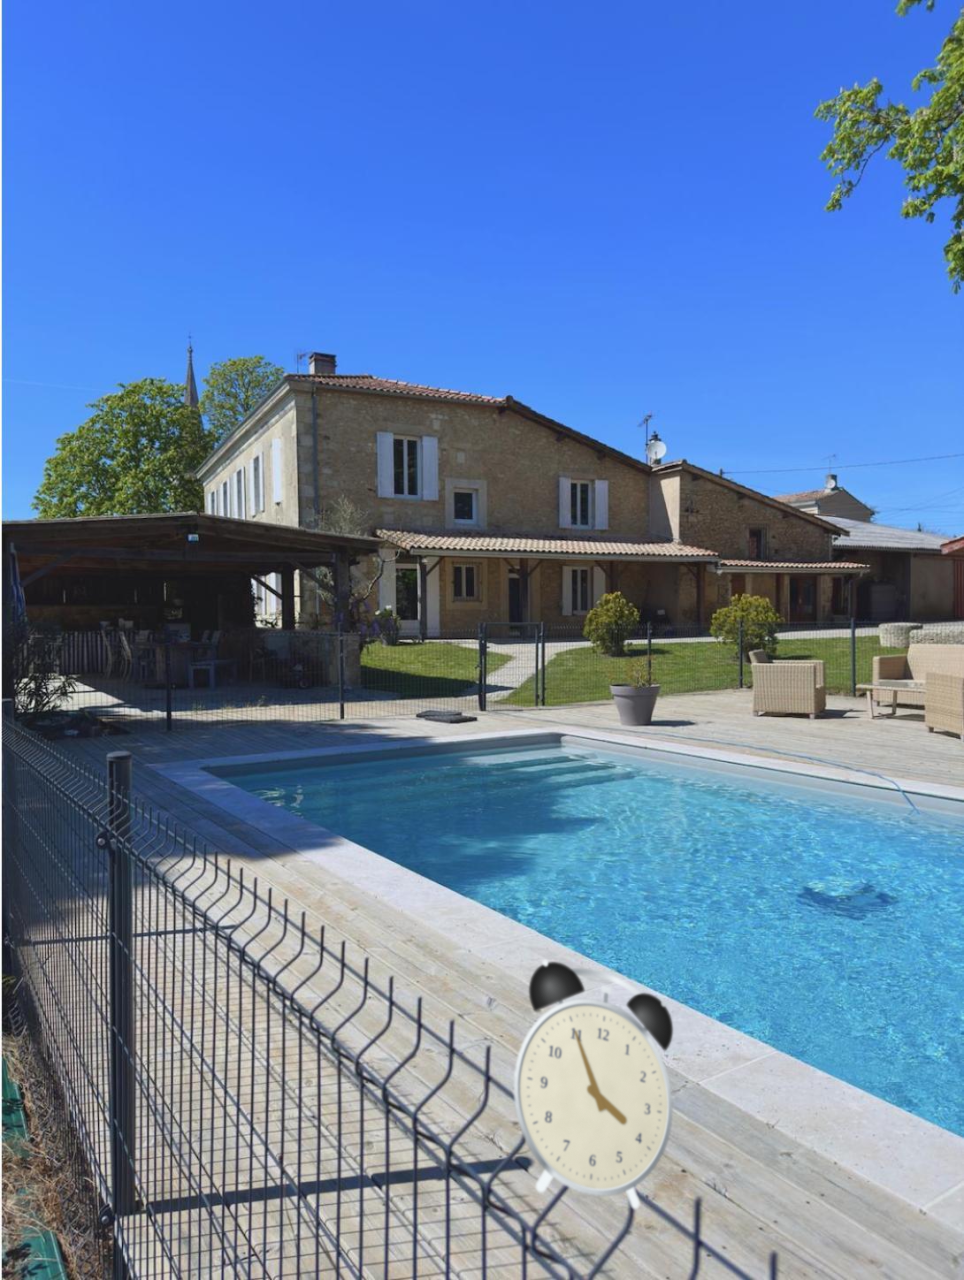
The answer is 3:55
